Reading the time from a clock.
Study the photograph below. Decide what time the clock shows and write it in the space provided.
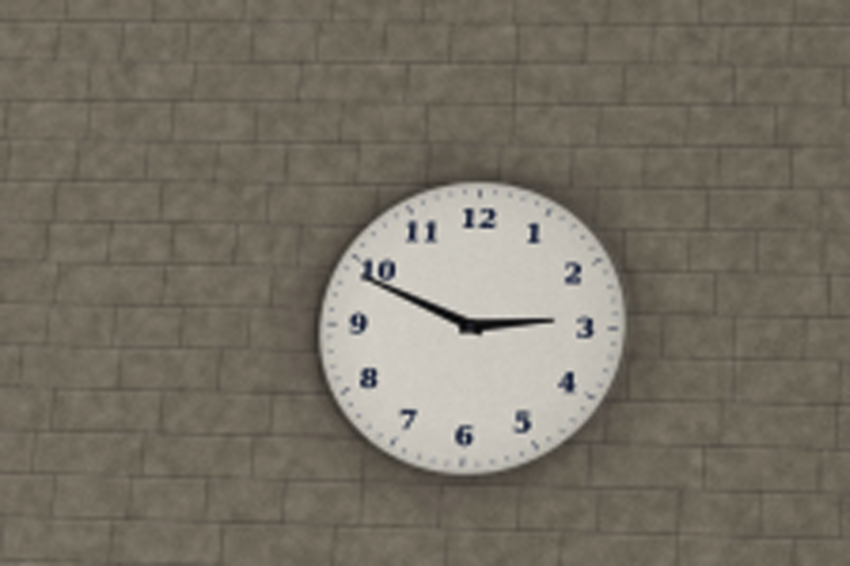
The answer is 2:49
